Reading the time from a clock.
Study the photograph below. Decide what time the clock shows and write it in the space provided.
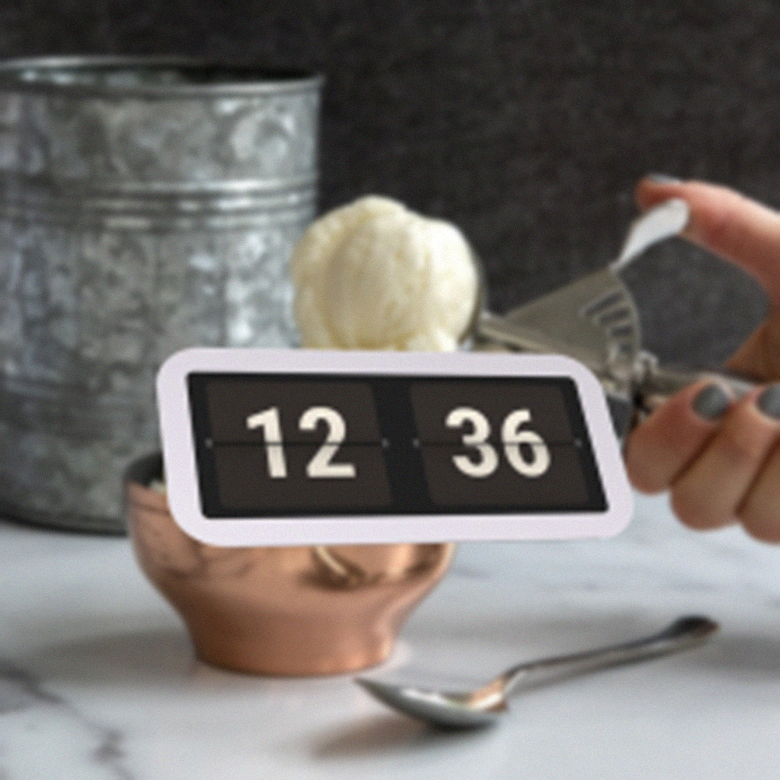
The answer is 12:36
